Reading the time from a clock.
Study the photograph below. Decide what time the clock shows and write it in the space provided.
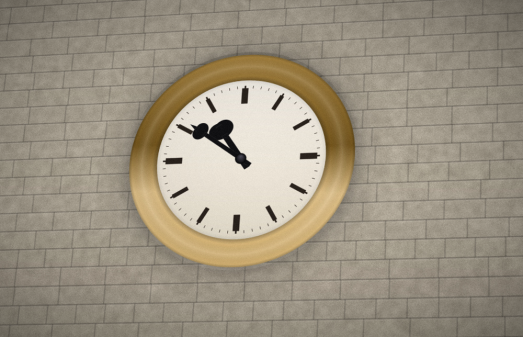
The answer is 10:51
